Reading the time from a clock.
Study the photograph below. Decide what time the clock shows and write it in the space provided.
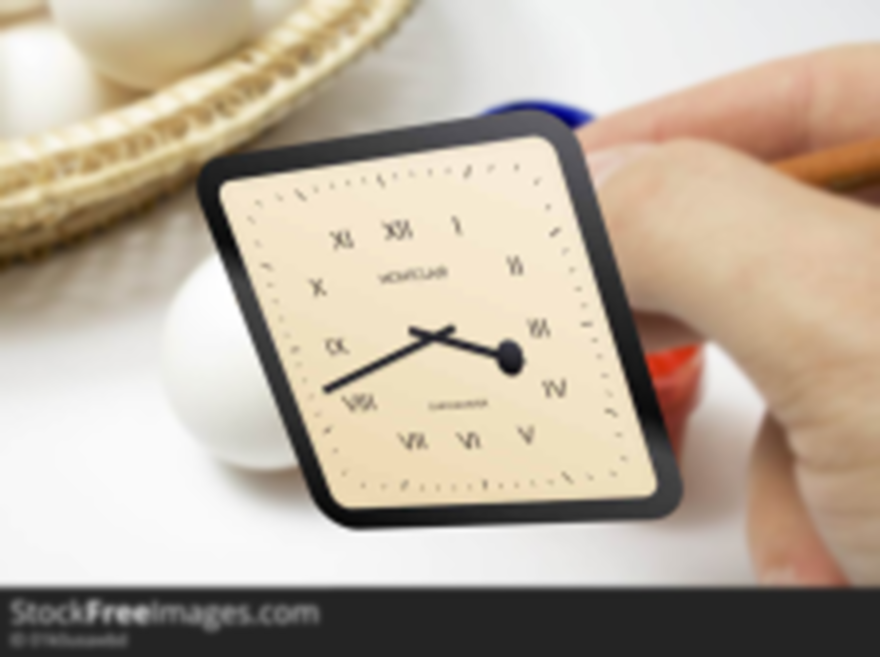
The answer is 3:42
